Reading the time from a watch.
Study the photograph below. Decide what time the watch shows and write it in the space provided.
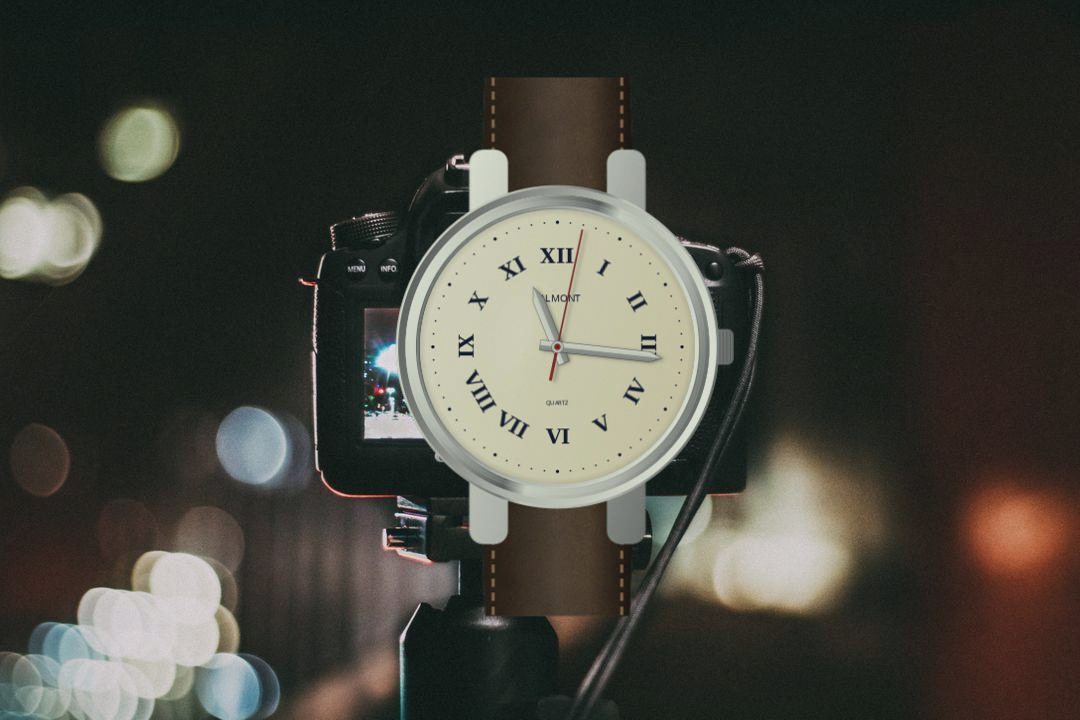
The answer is 11:16:02
